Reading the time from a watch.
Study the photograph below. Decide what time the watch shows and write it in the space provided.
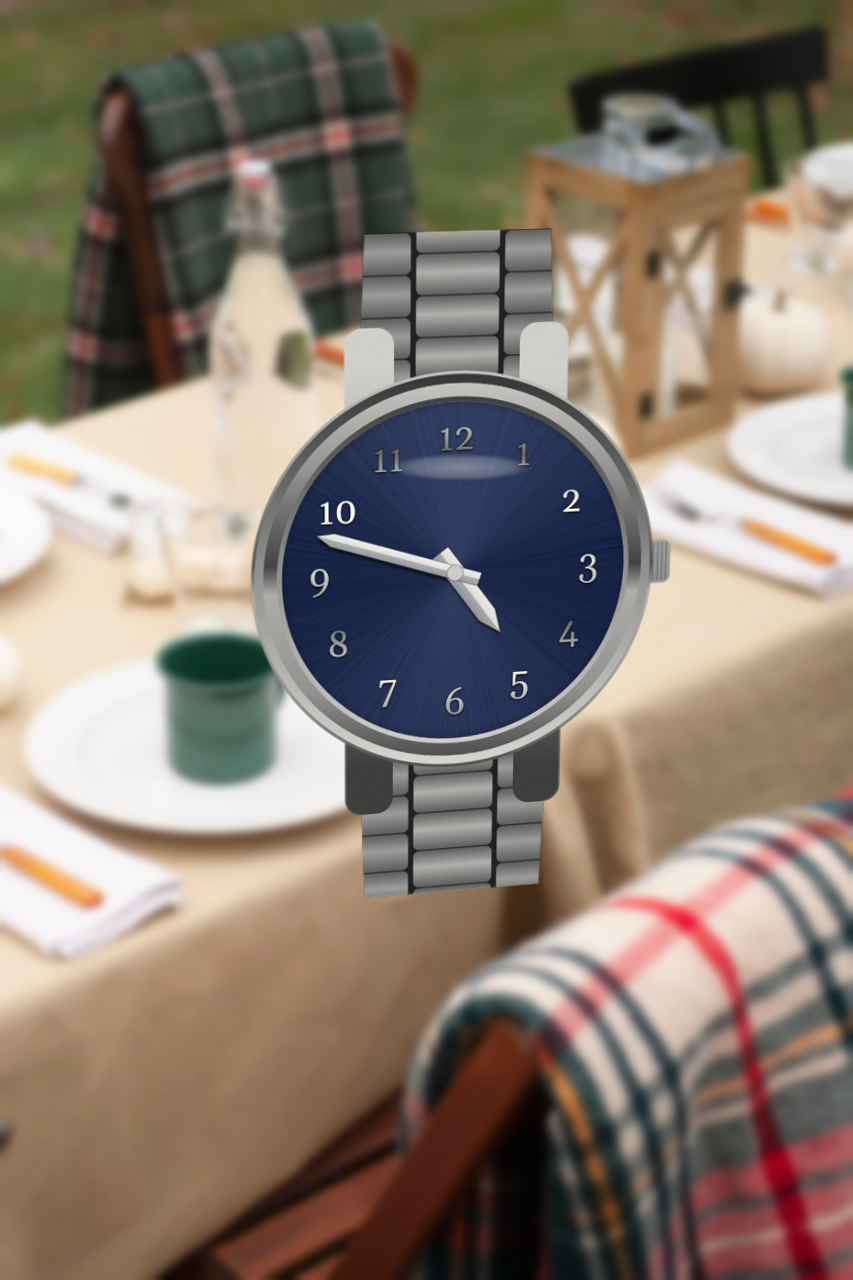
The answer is 4:48
